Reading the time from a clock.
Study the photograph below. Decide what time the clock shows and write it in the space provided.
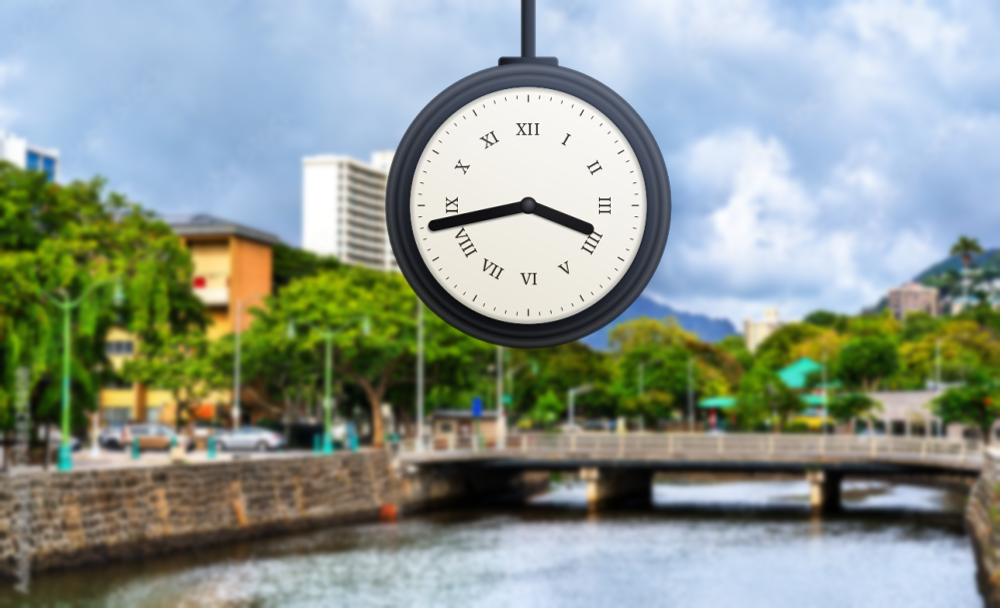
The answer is 3:43
